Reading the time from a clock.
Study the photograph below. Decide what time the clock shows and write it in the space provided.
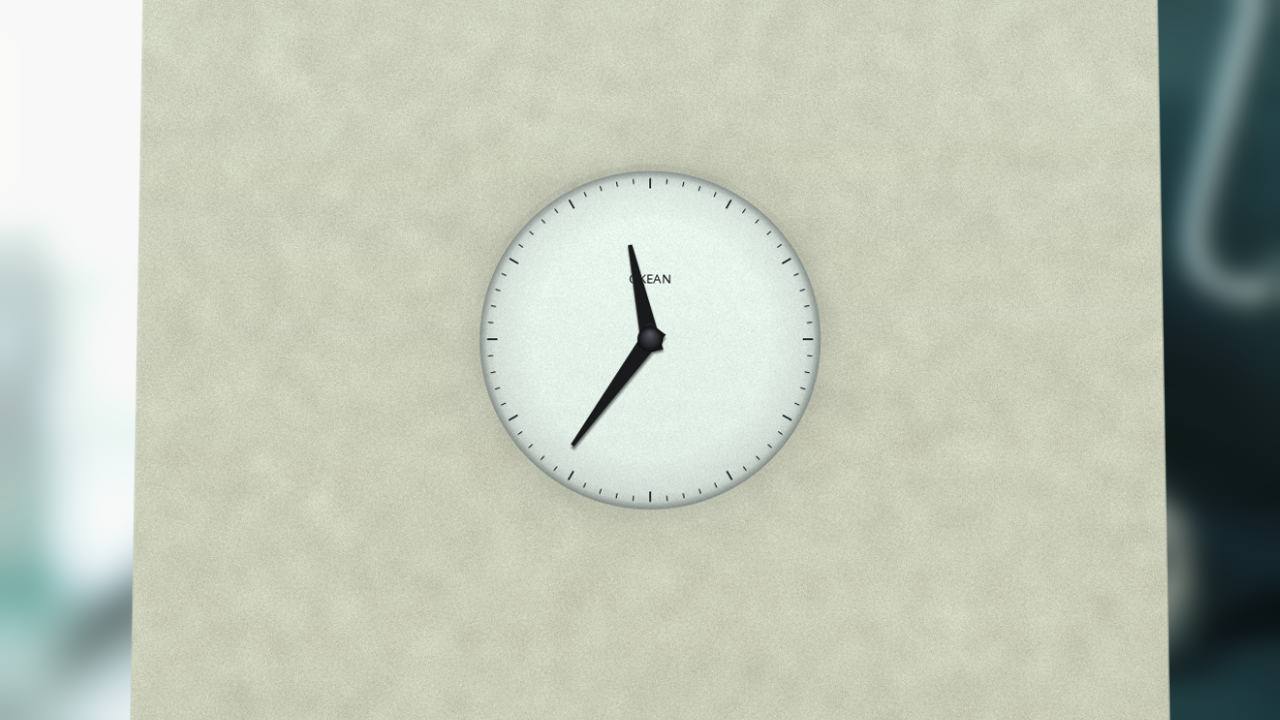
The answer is 11:36
